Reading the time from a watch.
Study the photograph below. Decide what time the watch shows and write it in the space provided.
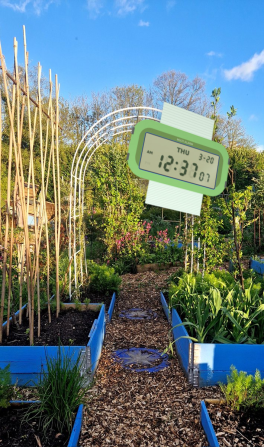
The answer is 12:37:07
